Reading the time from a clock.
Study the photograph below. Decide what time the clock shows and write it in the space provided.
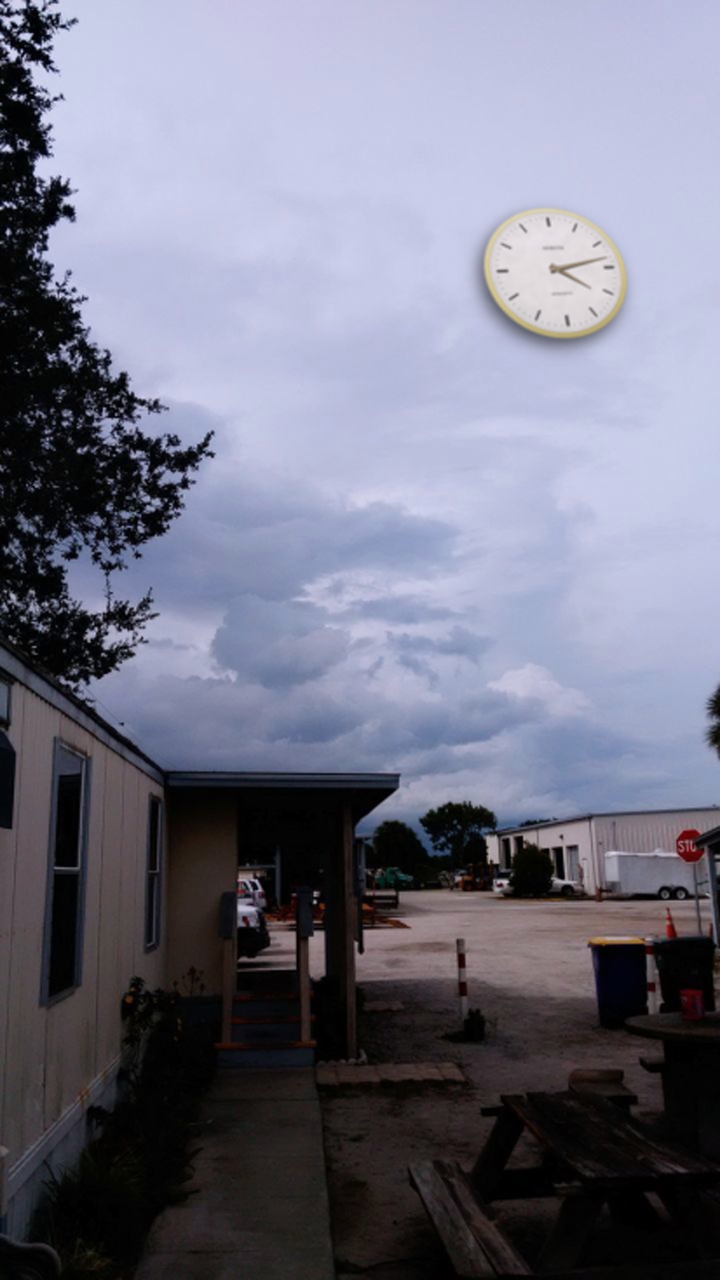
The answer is 4:13
